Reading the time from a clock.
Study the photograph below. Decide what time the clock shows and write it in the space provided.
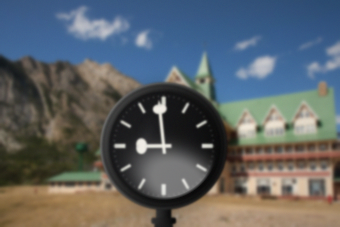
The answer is 8:59
